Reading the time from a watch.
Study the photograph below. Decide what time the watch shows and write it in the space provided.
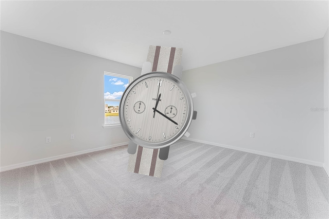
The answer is 12:19
